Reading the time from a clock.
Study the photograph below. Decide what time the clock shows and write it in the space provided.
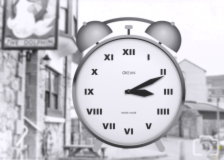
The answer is 3:11
